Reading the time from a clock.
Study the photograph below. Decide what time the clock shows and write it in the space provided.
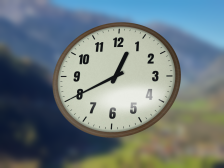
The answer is 12:40
